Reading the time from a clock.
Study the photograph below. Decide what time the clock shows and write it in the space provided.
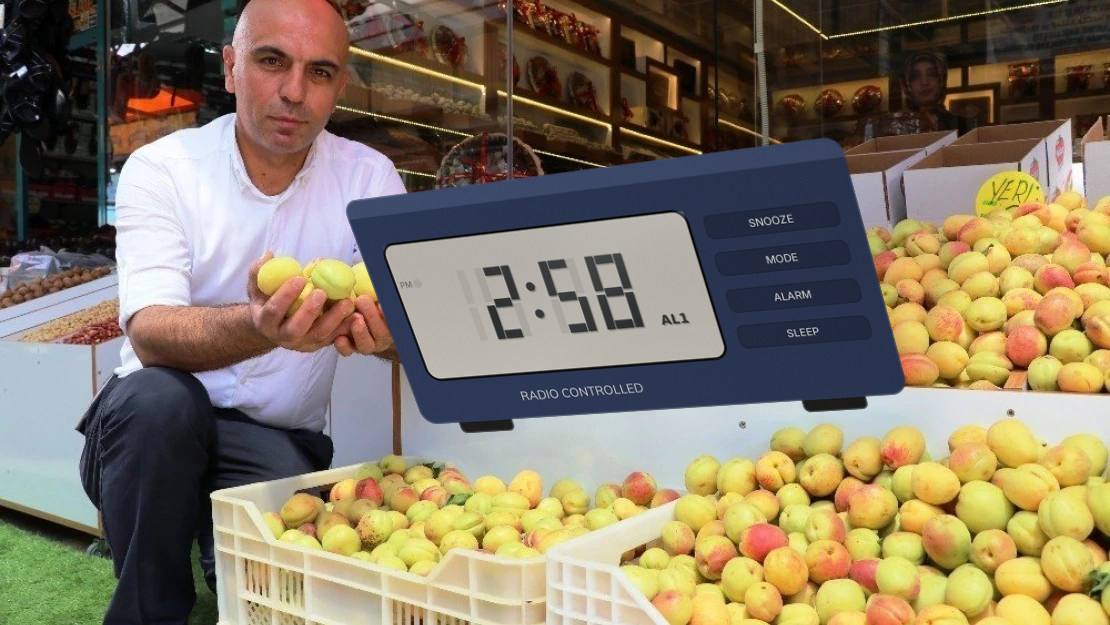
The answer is 2:58
